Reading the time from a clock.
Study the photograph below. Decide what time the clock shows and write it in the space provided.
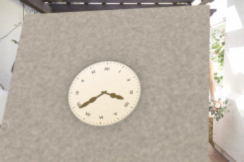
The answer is 3:39
